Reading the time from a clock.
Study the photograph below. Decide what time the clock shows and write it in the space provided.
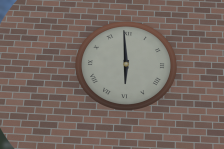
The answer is 5:59
